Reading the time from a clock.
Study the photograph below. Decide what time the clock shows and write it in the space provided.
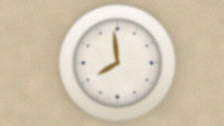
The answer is 7:59
